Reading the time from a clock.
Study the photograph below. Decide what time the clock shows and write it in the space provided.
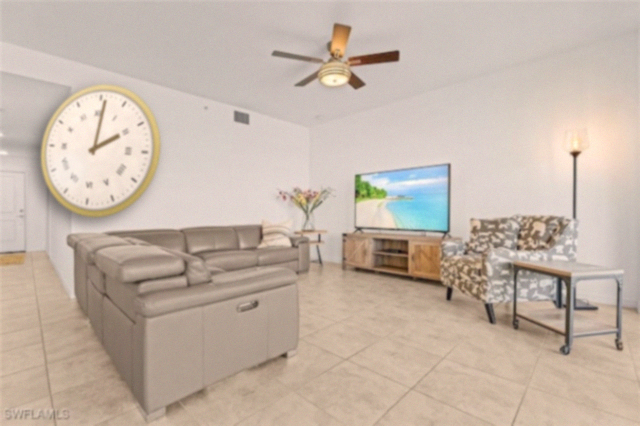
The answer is 2:01
